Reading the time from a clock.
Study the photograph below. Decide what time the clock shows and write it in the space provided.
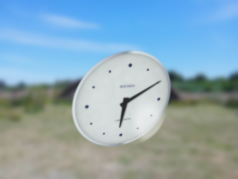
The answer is 6:10
